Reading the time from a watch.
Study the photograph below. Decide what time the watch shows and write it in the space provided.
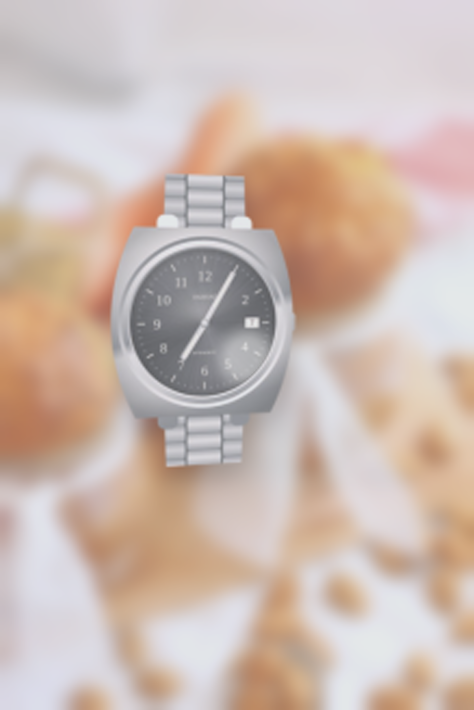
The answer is 7:05
